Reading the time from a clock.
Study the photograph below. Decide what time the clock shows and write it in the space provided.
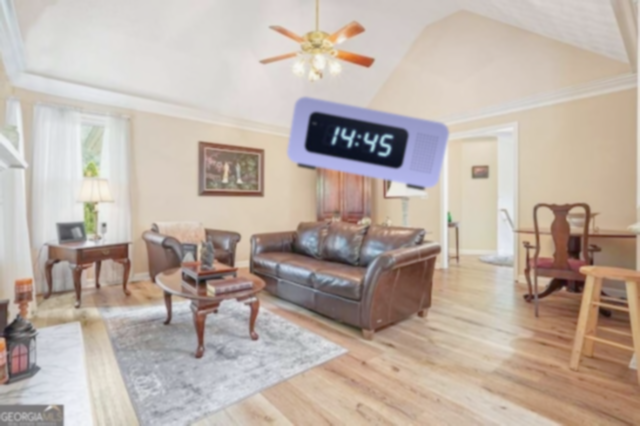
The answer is 14:45
